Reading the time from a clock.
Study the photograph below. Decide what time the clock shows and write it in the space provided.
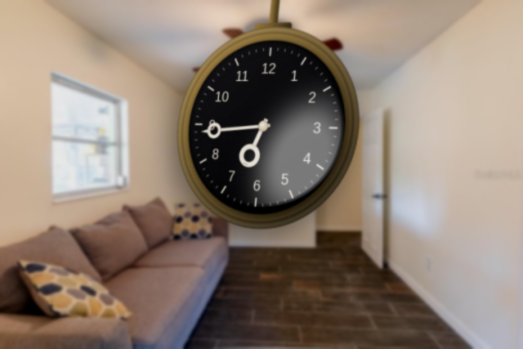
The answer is 6:44
